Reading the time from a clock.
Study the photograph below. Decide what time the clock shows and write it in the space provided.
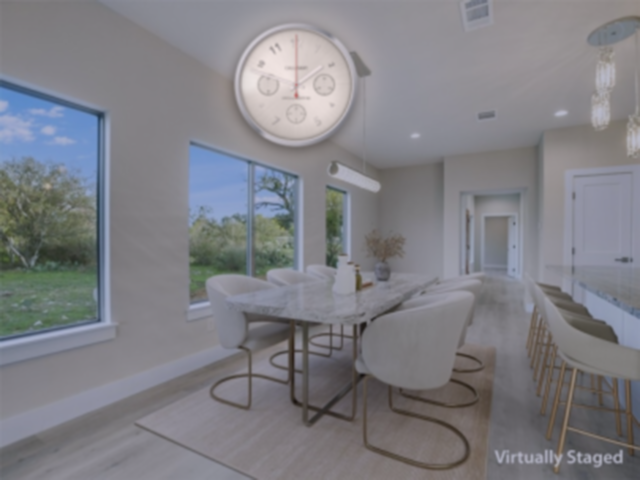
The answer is 1:48
